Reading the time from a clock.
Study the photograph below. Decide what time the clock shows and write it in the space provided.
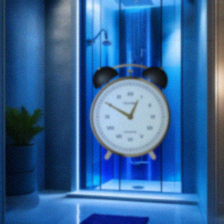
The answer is 12:50
